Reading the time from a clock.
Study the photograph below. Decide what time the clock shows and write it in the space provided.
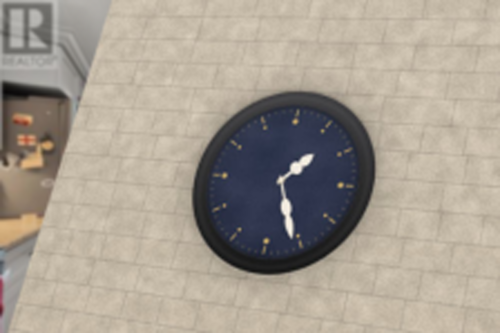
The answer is 1:26
